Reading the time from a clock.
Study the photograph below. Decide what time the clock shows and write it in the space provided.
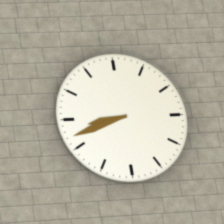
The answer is 8:42
